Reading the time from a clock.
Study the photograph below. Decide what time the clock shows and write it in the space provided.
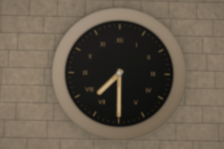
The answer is 7:30
